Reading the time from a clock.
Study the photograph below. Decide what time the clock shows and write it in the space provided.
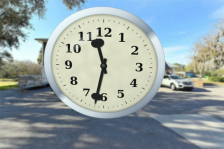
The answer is 11:32
